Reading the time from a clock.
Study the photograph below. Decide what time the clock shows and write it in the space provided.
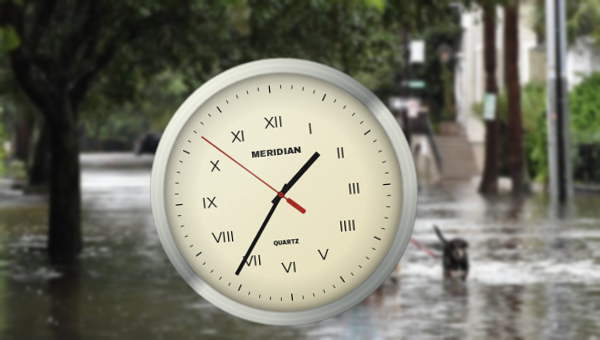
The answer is 1:35:52
